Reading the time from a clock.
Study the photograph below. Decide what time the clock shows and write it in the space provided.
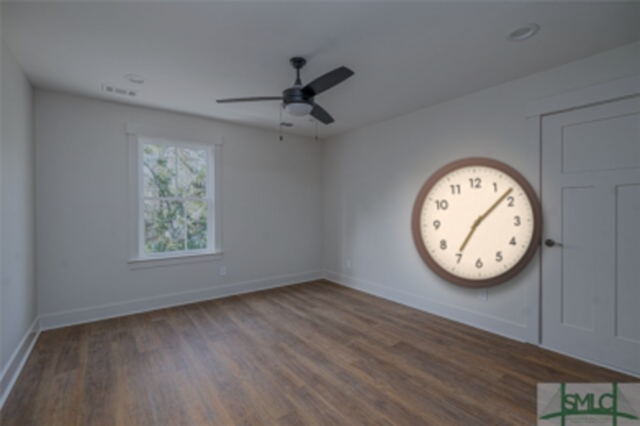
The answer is 7:08
